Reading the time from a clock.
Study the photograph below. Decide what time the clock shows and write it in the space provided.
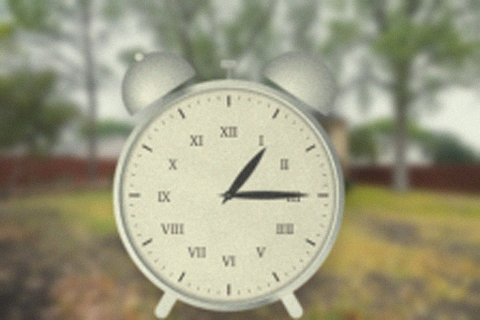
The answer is 1:15
